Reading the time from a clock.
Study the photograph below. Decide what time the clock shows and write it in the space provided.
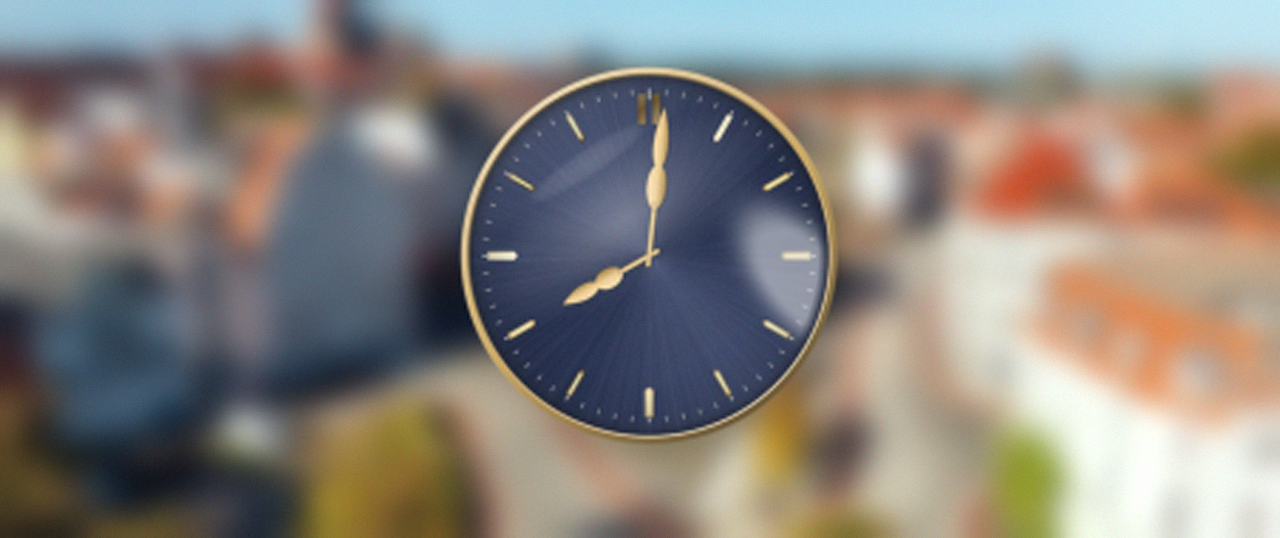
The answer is 8:01
